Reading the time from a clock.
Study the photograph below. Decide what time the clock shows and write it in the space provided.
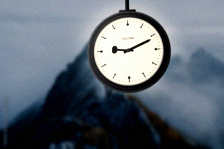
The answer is 9:11
